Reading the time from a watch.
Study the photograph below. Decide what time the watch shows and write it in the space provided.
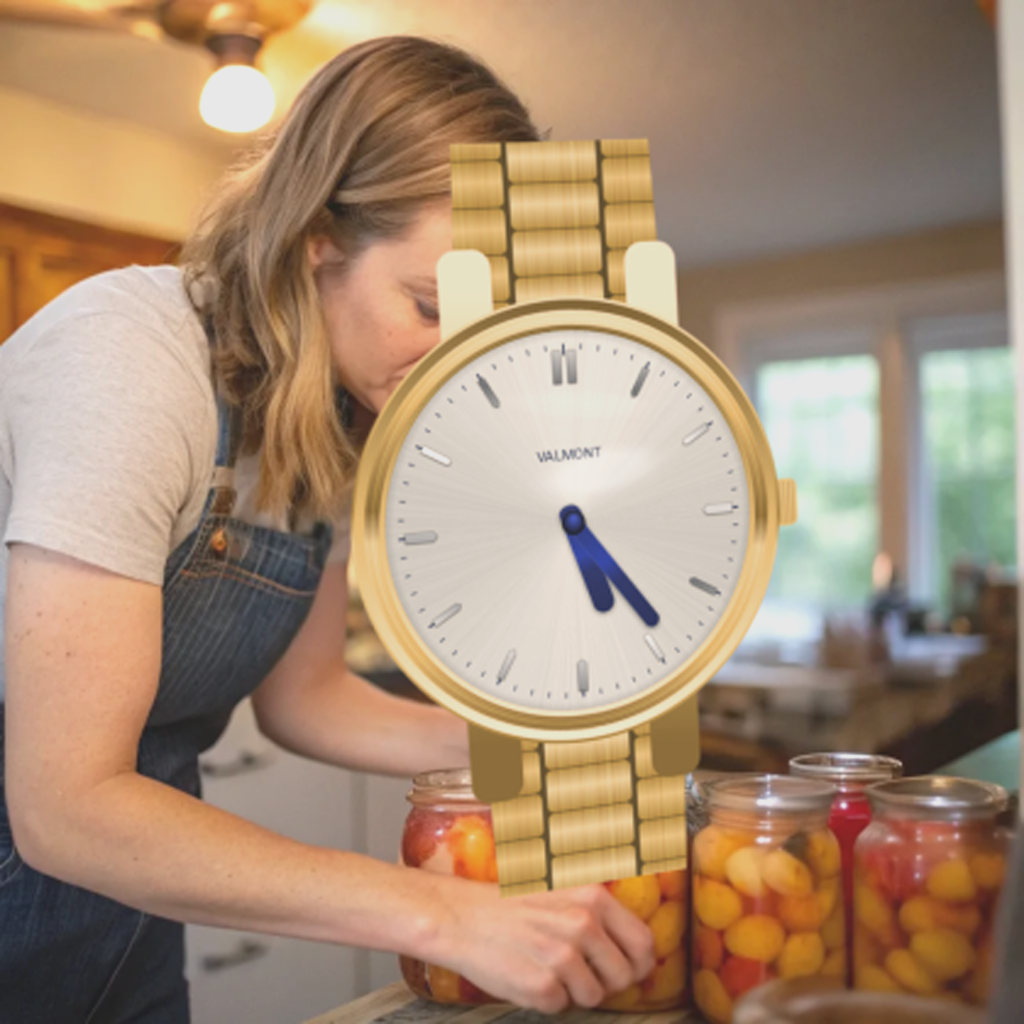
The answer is 5:24
